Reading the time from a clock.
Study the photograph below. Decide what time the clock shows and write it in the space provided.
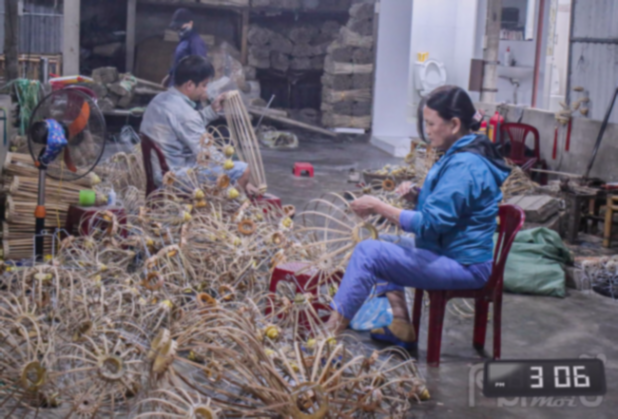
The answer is 3:06
